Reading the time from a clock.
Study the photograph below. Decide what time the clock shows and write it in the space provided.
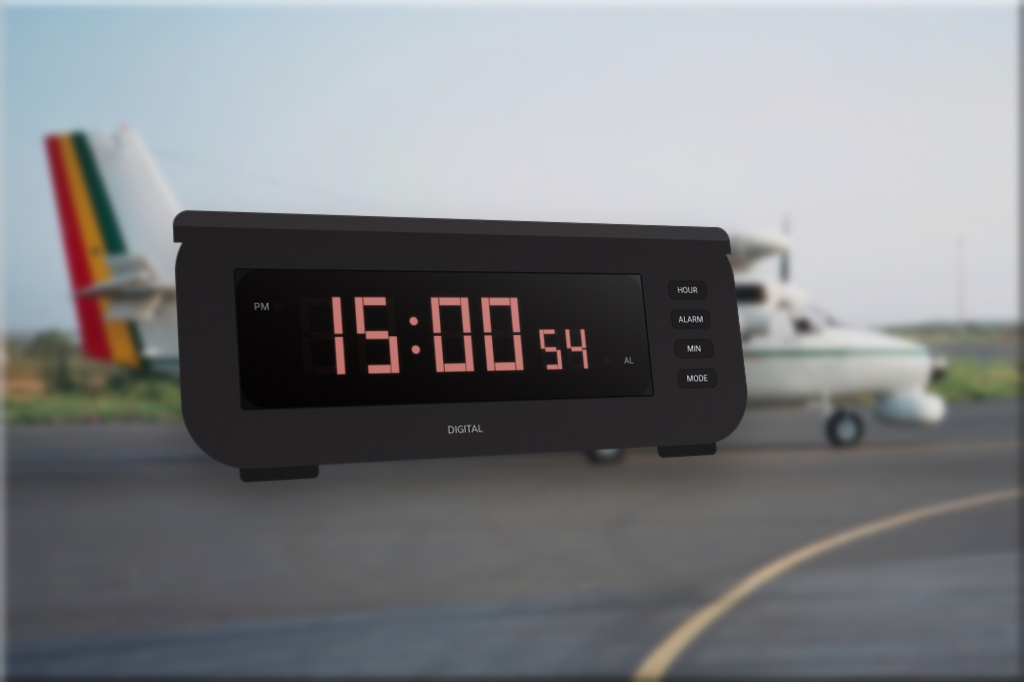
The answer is 15:00:54
